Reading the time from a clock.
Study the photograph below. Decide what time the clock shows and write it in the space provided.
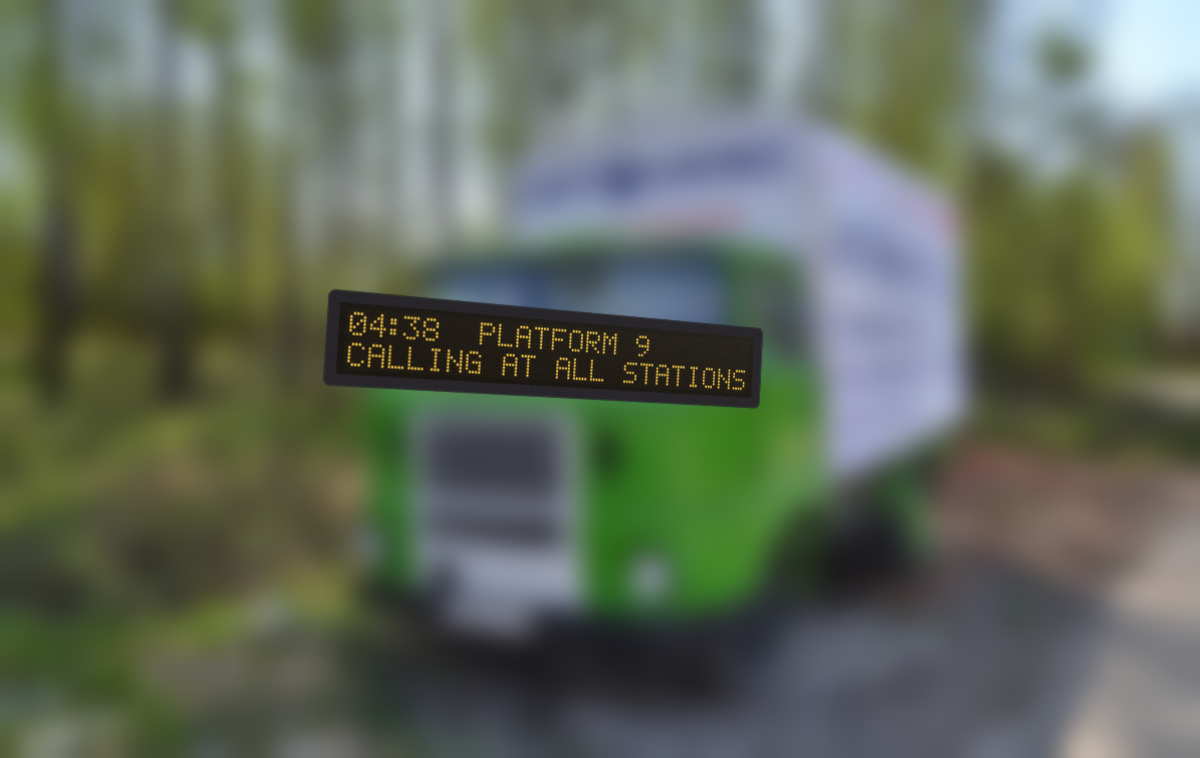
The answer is 4:38
